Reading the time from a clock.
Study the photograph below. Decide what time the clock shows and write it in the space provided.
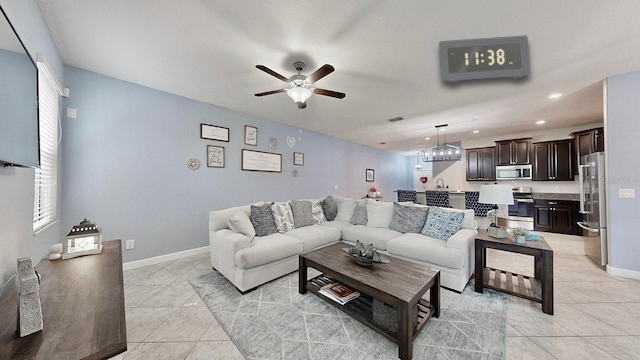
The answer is 11:38
